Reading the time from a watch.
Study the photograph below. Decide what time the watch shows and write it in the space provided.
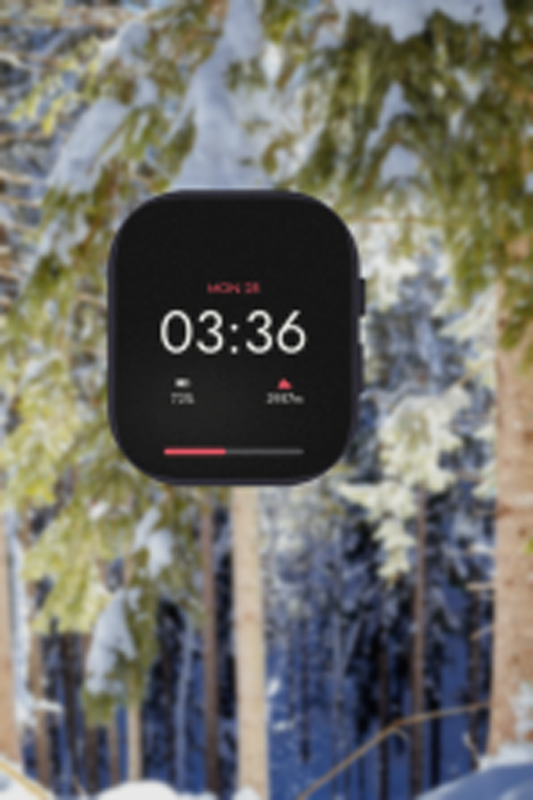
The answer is 3:36
